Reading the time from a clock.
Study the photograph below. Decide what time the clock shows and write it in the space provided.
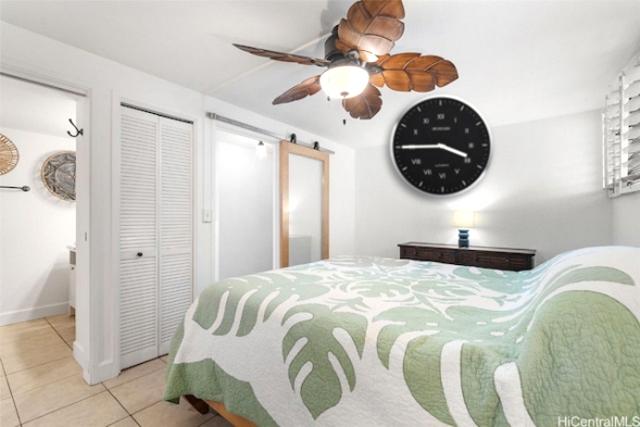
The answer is 3:45
